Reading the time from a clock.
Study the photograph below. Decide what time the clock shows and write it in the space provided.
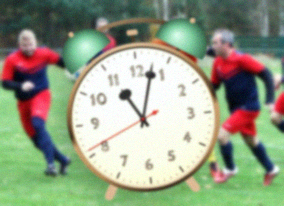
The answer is 11:02:41
